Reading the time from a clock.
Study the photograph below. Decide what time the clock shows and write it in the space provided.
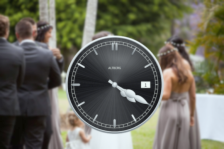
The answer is 4:20
